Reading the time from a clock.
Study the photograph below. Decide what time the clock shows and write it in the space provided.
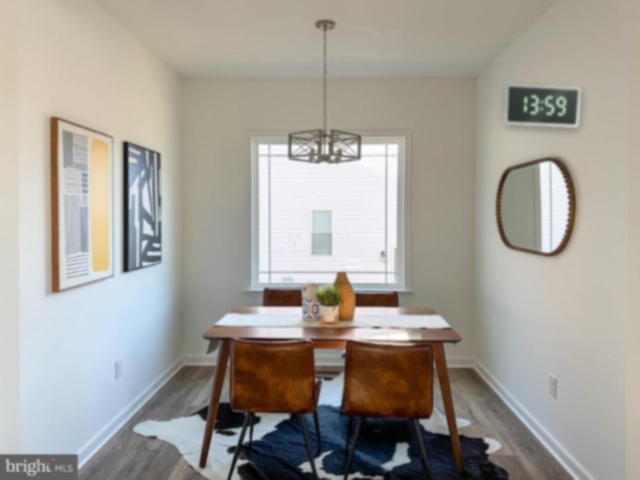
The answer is 13:59
